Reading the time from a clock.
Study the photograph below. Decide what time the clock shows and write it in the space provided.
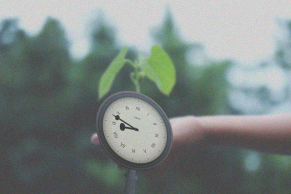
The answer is 8:48
